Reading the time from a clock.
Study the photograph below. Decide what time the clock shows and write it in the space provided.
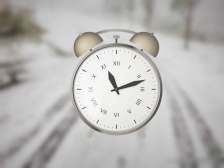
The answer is 11:12
